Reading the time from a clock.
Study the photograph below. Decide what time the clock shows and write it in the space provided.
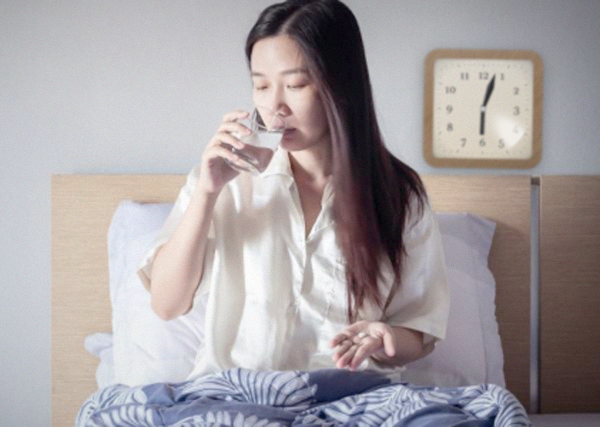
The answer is 6:03
